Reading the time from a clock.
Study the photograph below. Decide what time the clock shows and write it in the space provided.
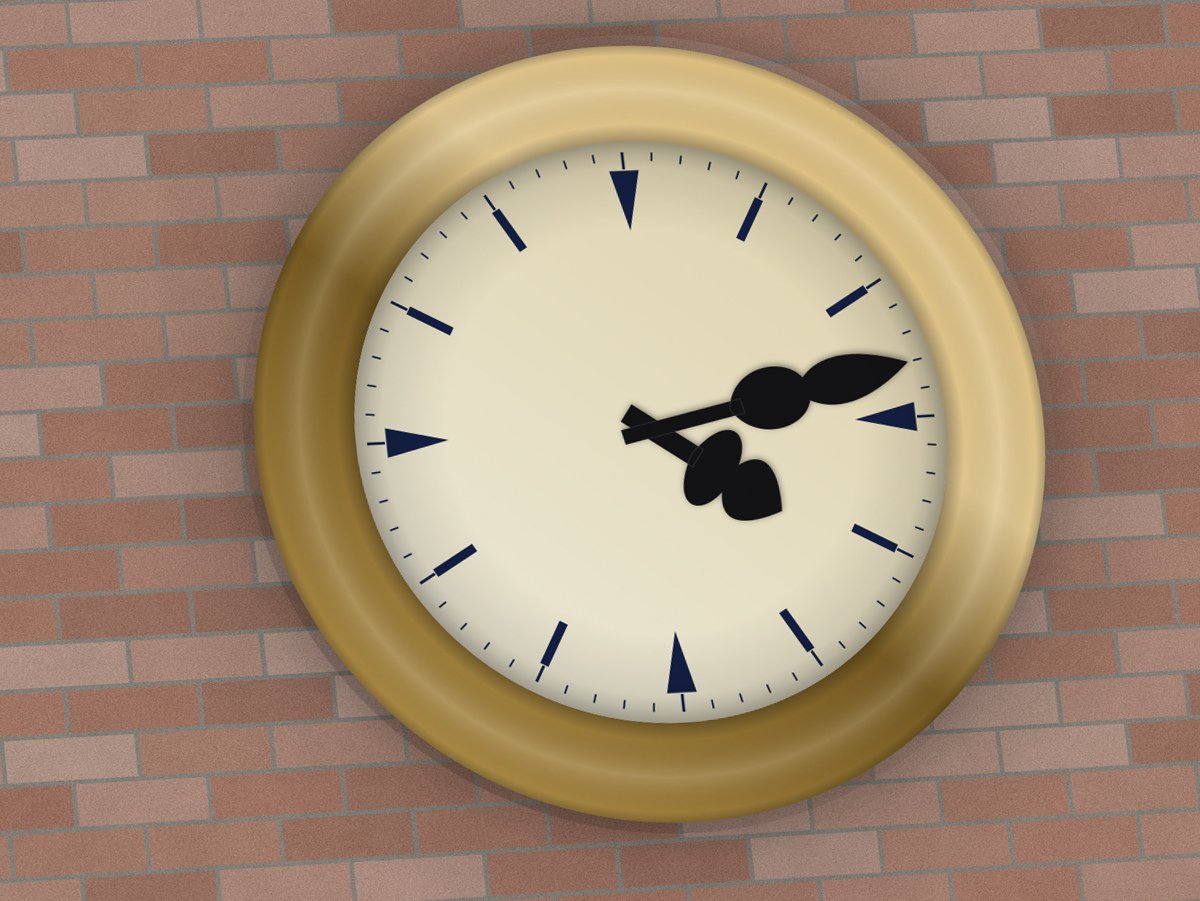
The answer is 4:13
